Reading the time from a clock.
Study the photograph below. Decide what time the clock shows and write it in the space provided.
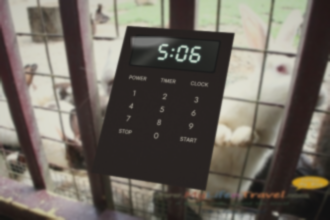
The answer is 5:06
